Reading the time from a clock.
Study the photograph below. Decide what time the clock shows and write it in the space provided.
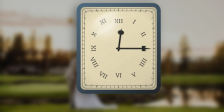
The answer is 12:15
